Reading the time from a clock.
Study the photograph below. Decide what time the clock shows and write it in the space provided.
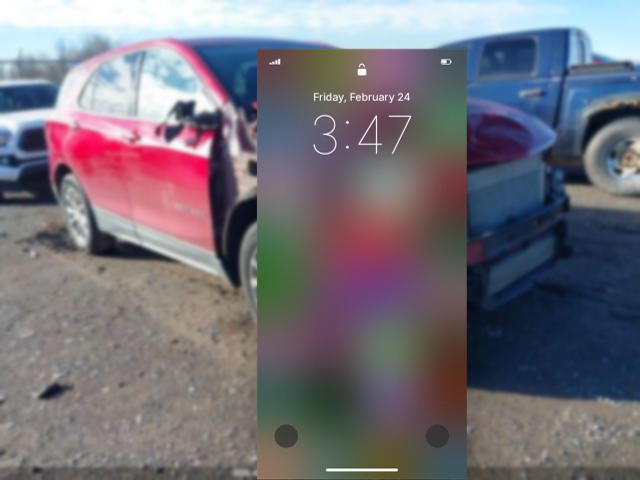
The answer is 3:47
